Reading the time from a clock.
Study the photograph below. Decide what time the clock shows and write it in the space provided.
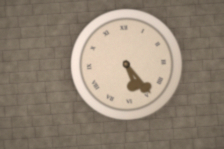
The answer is 5:24
